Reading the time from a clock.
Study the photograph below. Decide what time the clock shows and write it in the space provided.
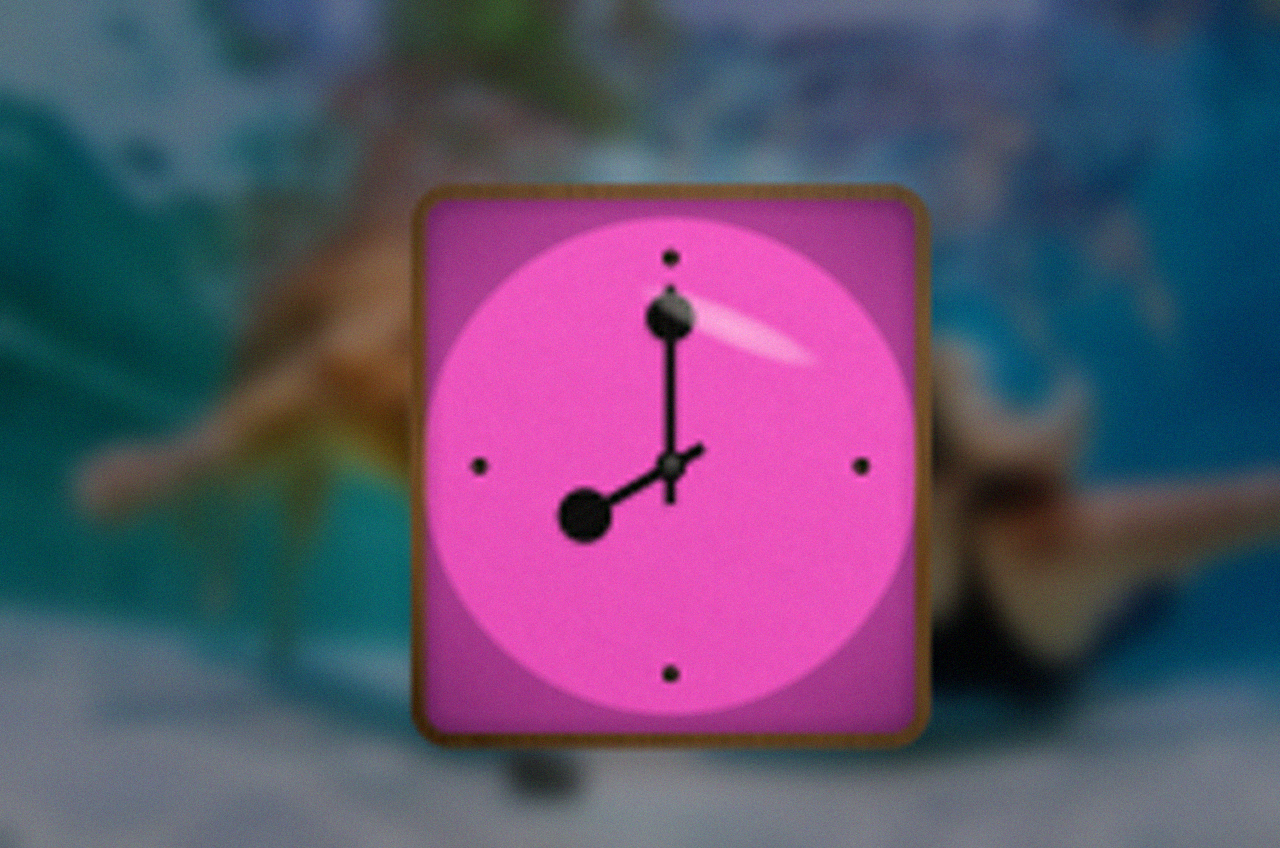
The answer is 8:00
